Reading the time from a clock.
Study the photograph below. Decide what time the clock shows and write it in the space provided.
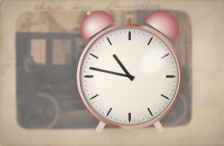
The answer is 10:47
